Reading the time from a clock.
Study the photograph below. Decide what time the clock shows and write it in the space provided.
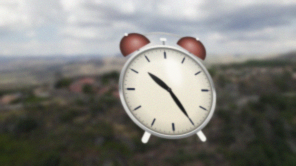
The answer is 10:25
